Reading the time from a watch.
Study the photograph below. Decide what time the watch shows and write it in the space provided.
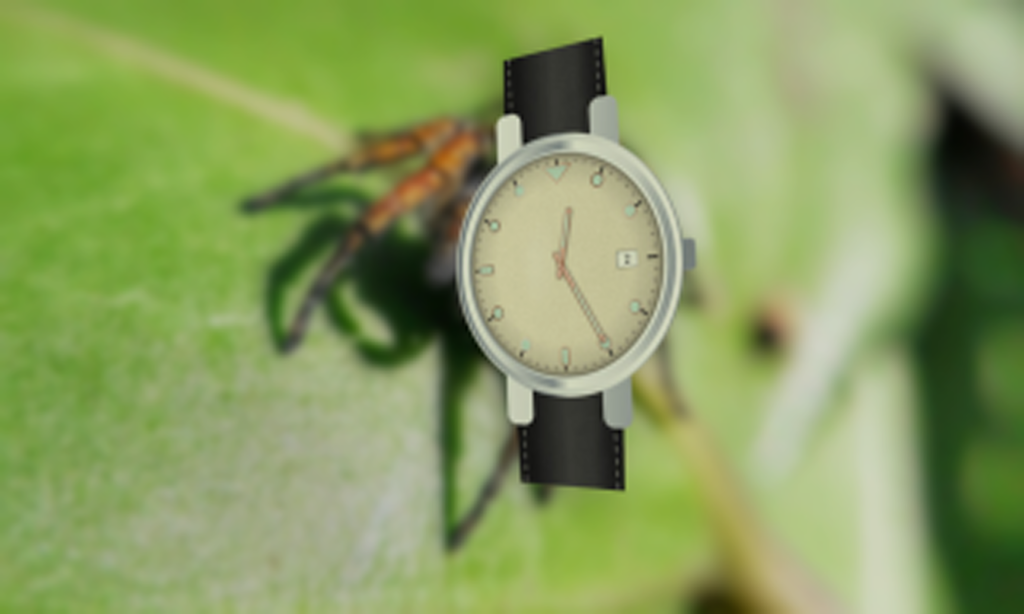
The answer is 12:25
